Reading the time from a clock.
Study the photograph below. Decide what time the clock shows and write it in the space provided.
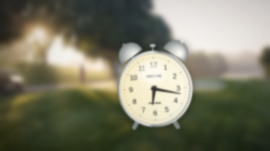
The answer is 6:17
